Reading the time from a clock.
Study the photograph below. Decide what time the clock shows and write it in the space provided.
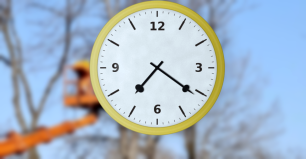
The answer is 7:21
